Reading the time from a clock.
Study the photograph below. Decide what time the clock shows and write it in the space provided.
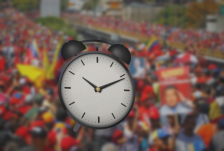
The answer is 10:11
